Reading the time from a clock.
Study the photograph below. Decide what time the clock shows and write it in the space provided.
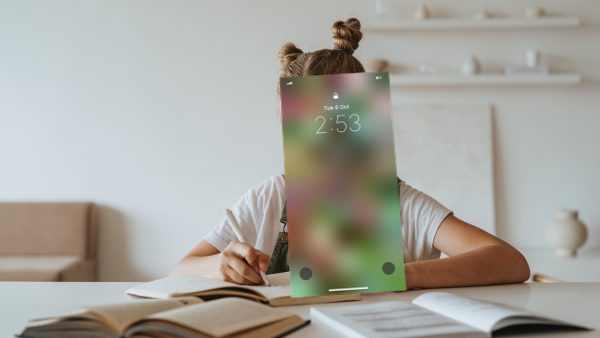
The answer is 2:53
